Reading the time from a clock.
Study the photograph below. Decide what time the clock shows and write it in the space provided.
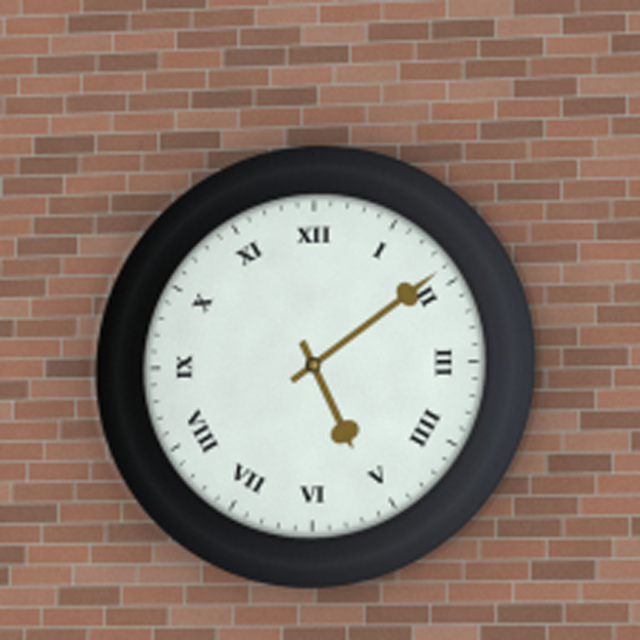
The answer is 5:09
